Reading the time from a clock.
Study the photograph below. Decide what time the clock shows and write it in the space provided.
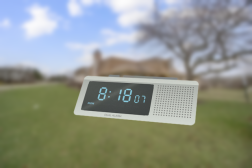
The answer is 8:18:07
